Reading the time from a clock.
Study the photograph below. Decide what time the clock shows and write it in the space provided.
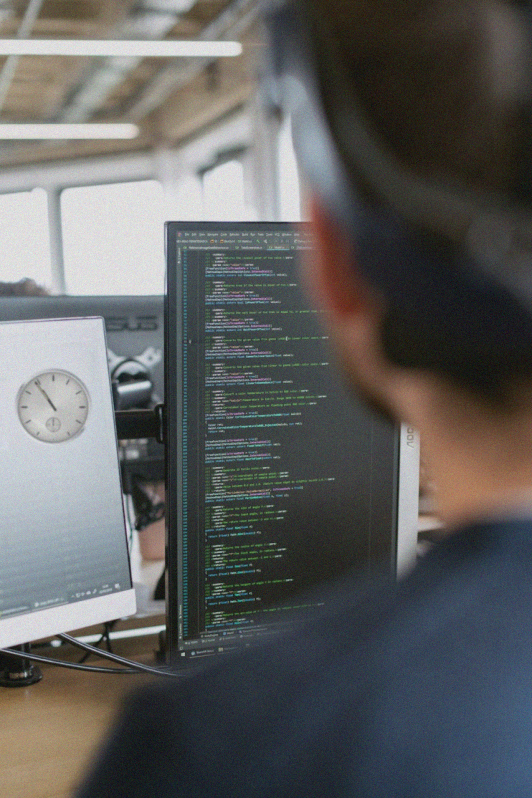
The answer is 10:54
